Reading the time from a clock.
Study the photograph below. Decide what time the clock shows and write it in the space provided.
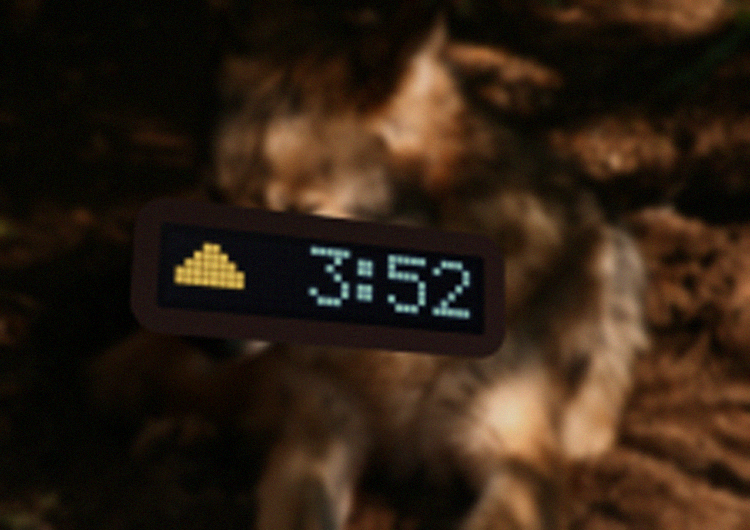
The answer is 3:52
